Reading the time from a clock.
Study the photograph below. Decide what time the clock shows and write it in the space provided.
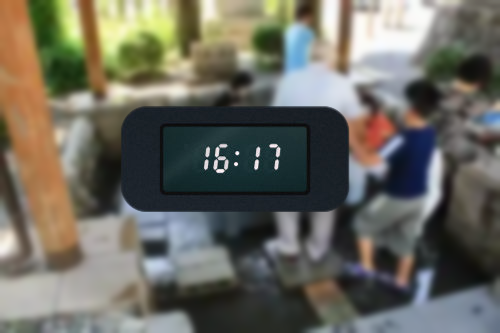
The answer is 16:17
